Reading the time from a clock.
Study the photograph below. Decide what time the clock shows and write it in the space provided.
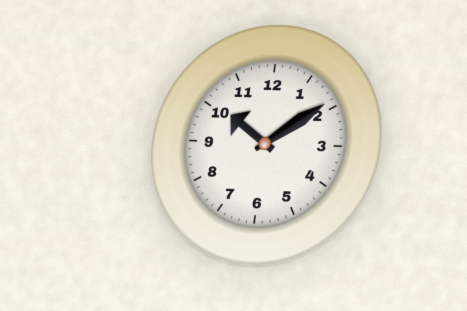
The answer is 10:09
